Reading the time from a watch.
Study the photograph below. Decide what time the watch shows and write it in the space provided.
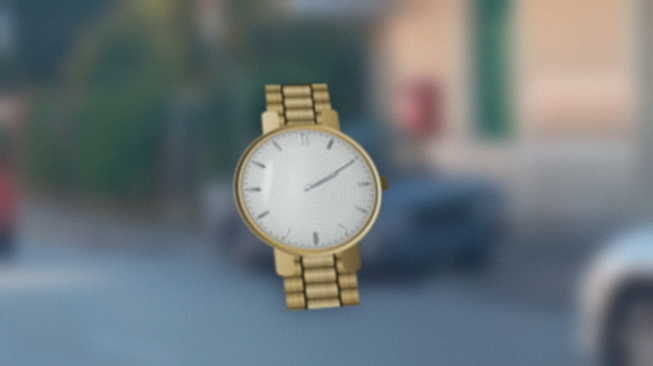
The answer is 2:10
